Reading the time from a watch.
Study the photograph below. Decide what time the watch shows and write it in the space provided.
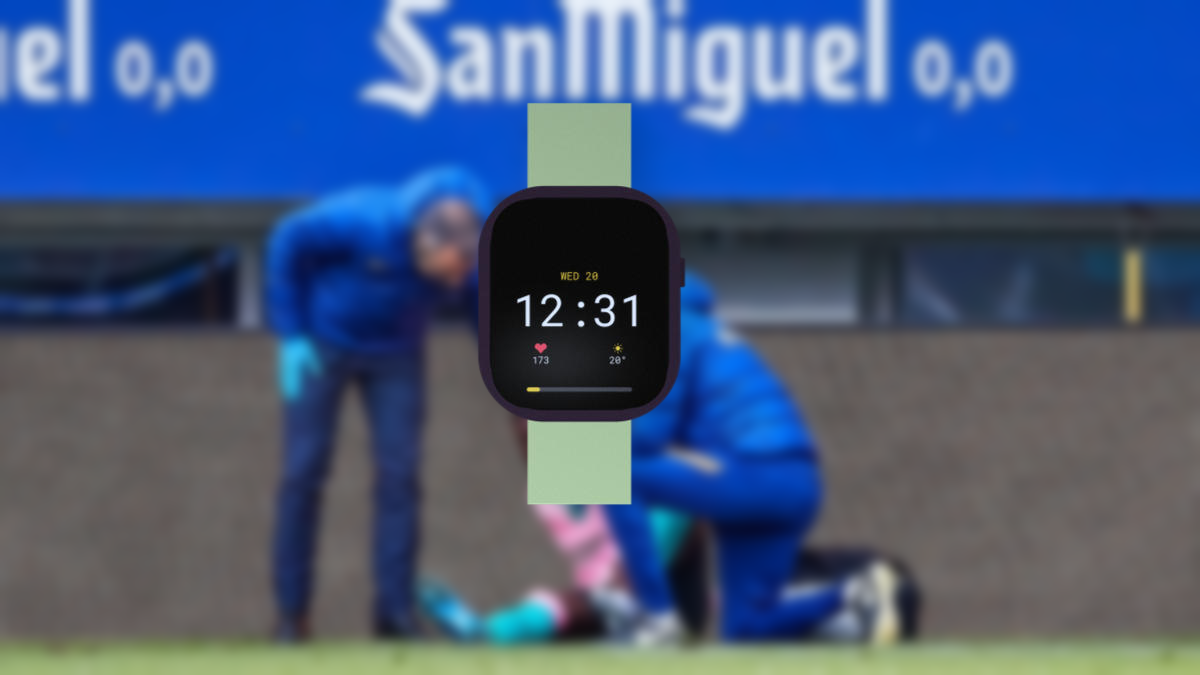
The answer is 12:31
